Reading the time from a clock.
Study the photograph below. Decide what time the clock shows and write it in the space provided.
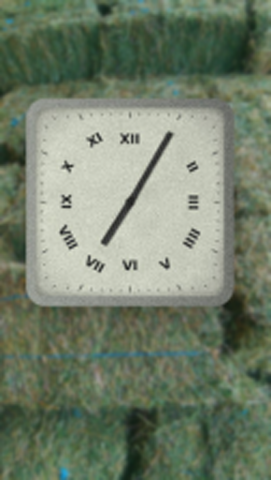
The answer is 7:05
